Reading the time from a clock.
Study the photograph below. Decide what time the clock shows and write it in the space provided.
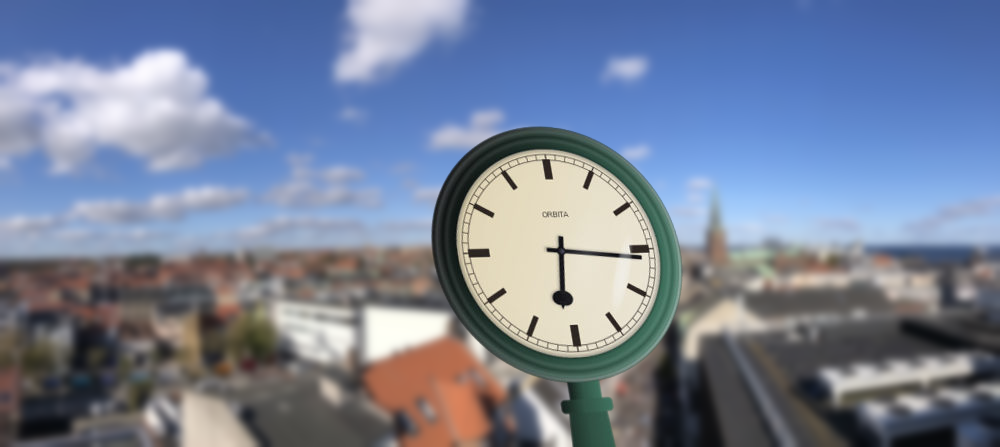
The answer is 6:16
